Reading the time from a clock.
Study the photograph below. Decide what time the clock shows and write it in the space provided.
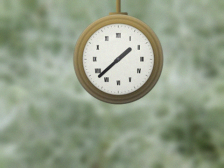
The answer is 1:38
